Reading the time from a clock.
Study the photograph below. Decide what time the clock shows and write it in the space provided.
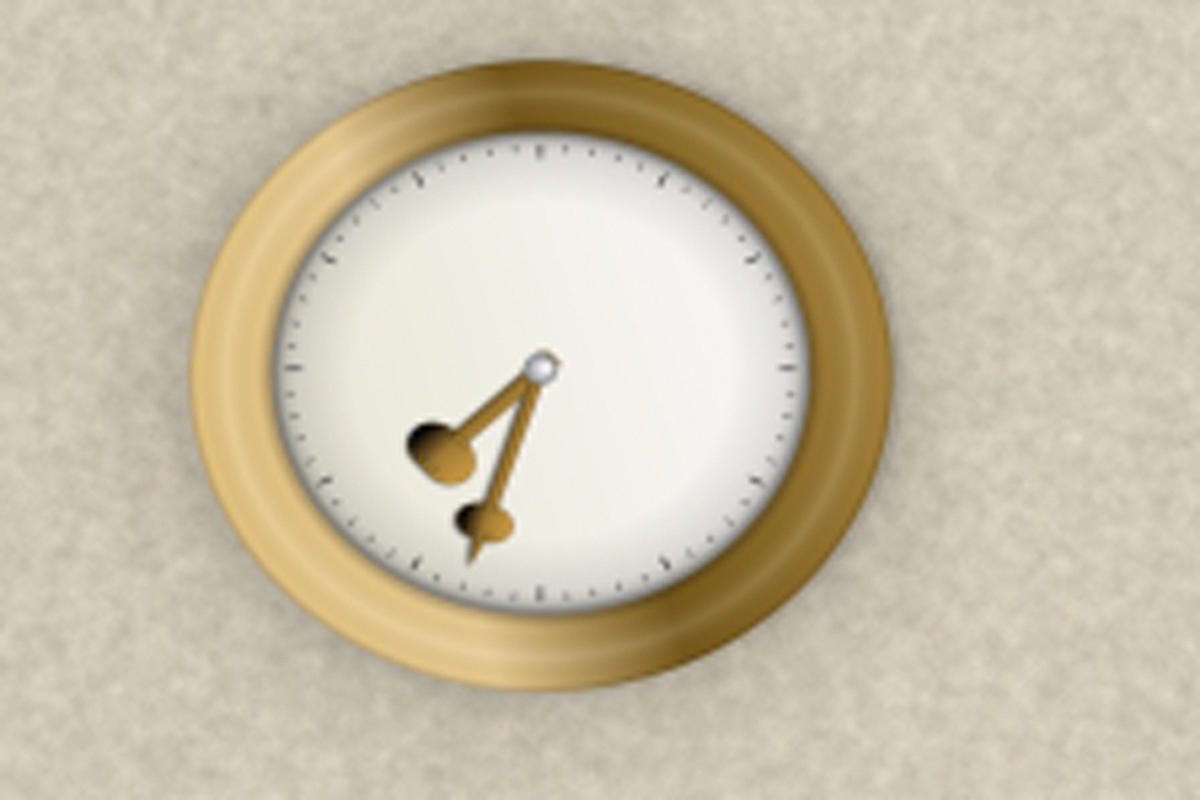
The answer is 7:33
